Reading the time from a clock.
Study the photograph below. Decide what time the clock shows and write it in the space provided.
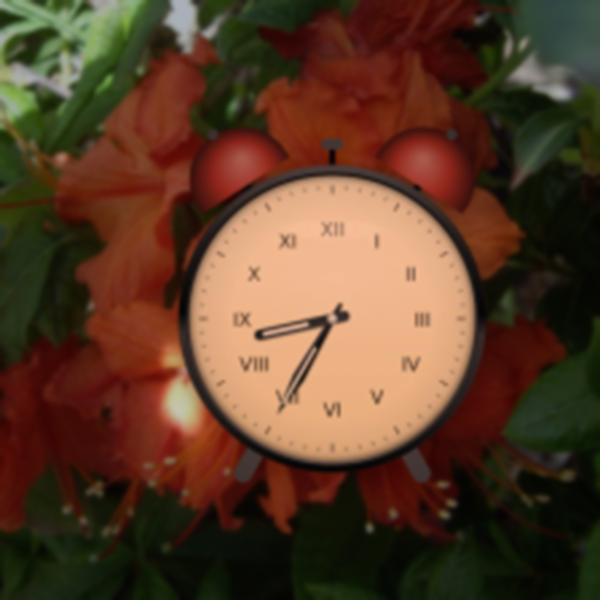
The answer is 8:35
